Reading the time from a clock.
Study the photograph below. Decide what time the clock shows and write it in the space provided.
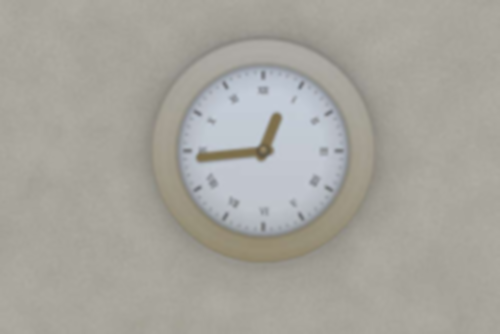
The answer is 12:44
